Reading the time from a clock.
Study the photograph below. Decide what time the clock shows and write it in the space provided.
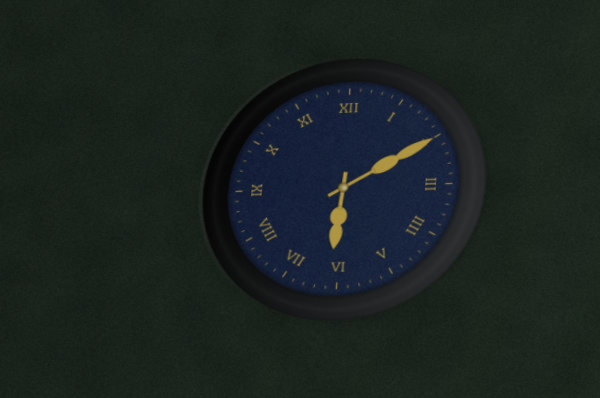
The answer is 6:10
